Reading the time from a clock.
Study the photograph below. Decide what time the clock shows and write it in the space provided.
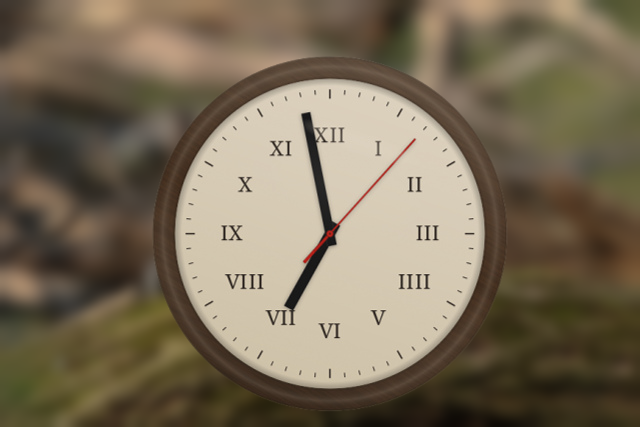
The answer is 6:58:07
